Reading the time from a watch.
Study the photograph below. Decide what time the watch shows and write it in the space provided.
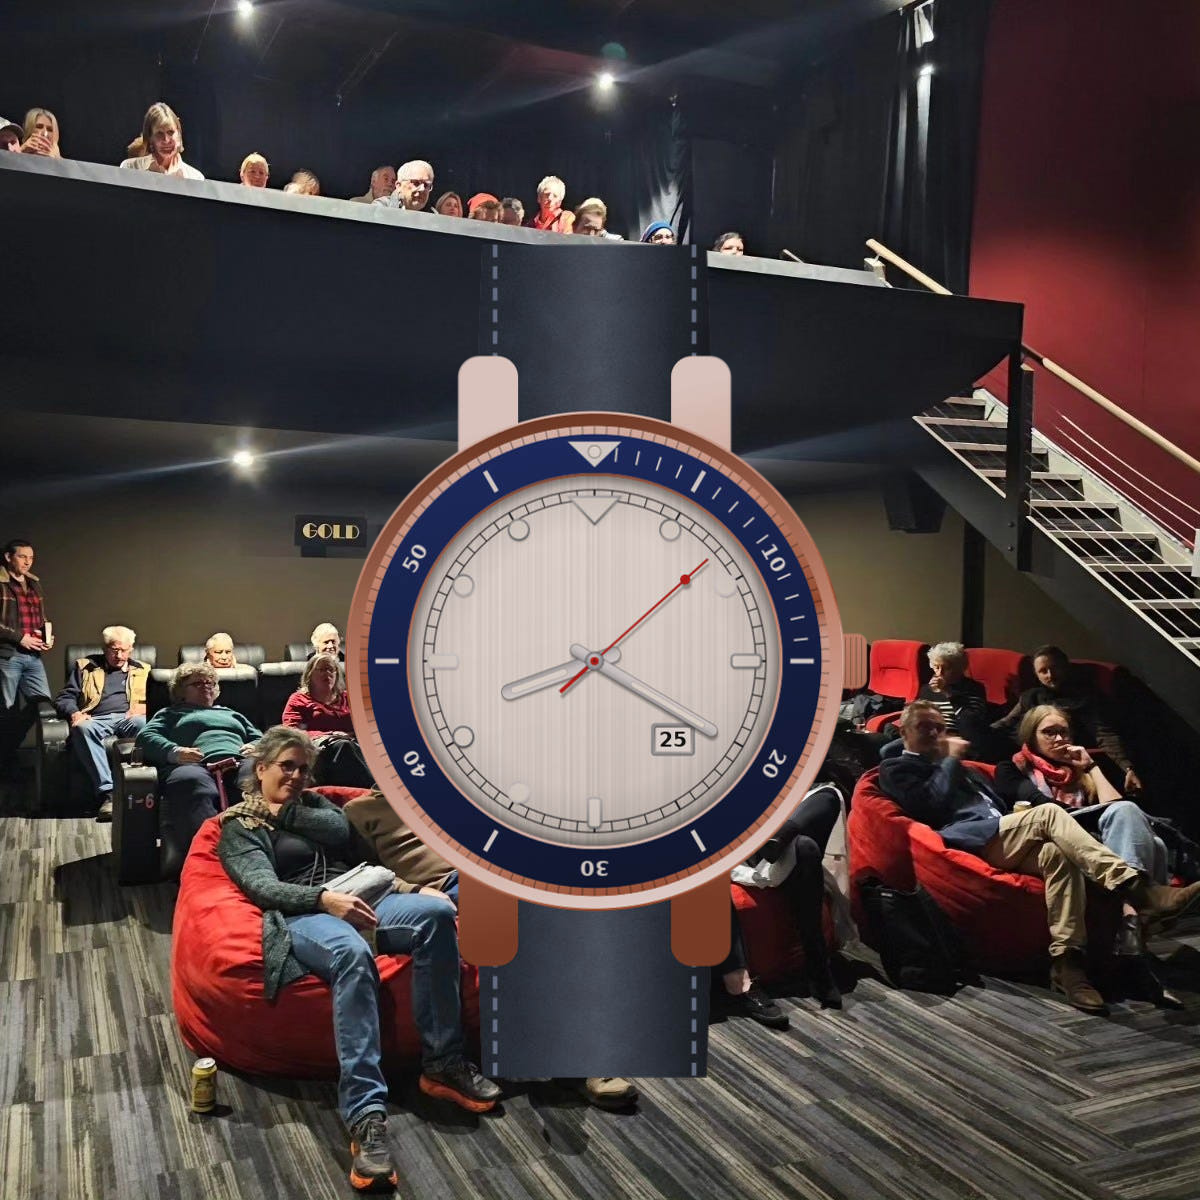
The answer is 8:20:08
